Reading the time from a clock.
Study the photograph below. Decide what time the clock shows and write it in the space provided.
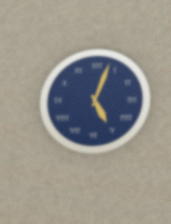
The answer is 5:03
